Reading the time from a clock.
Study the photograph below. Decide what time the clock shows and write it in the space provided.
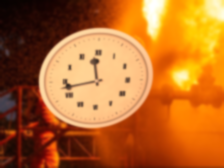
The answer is 11:43
